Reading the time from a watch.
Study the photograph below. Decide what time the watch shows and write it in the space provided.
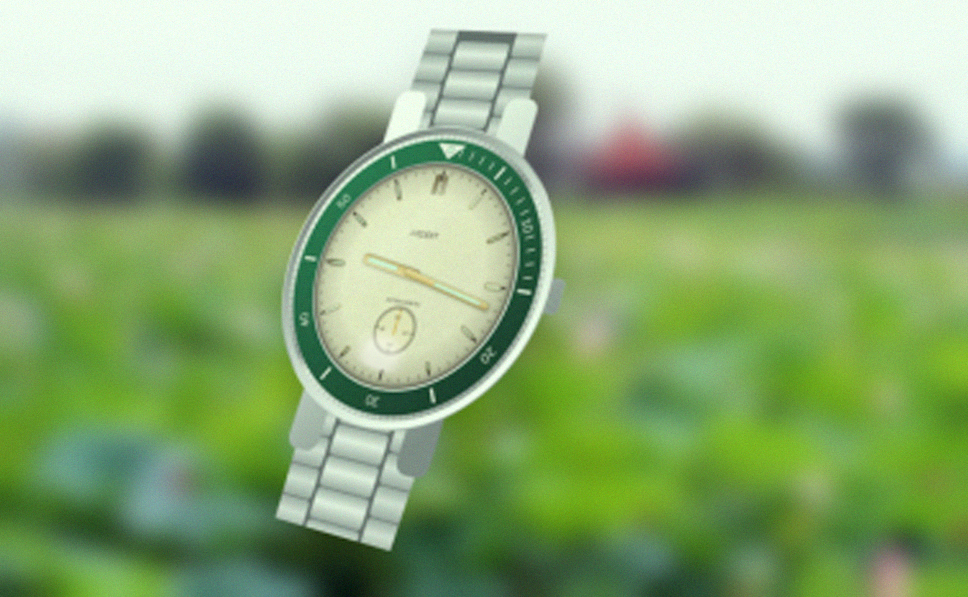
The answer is 9:17
